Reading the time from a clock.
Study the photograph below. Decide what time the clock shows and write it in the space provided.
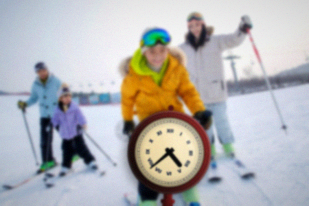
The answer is 4:38
